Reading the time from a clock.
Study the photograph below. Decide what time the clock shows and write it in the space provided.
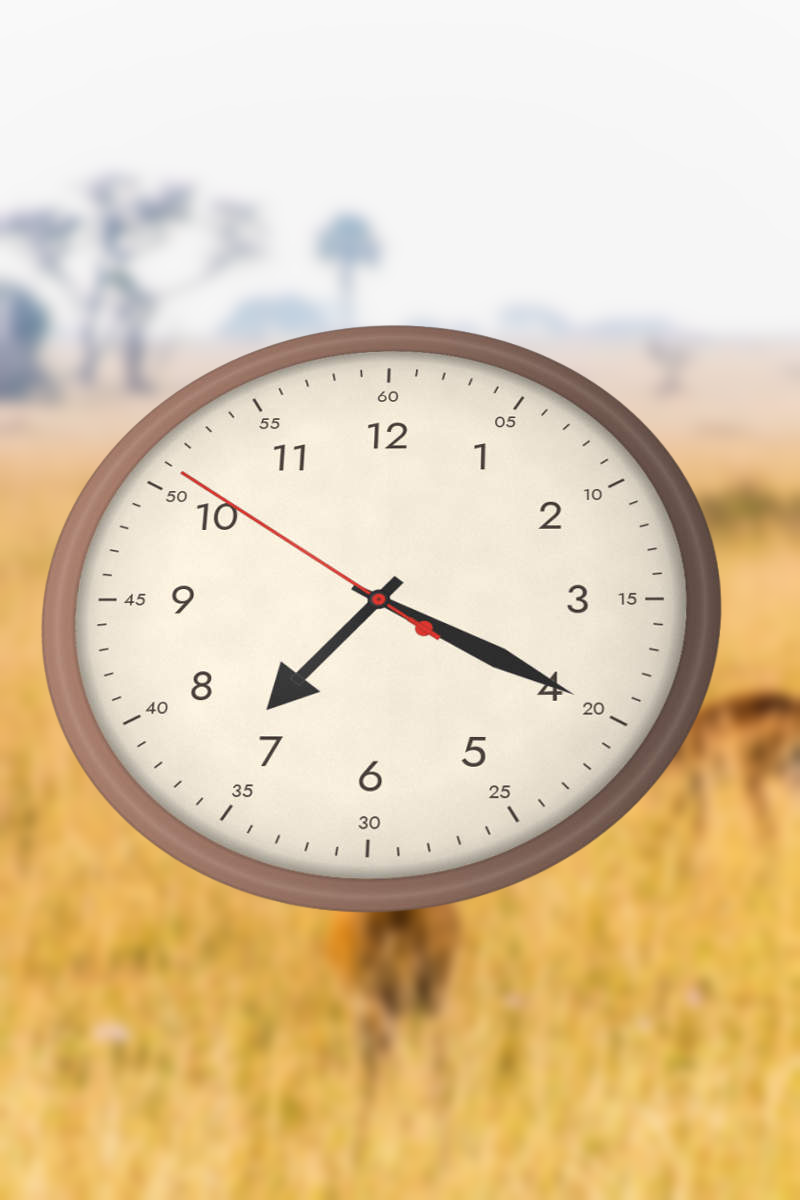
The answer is 7:19:51
